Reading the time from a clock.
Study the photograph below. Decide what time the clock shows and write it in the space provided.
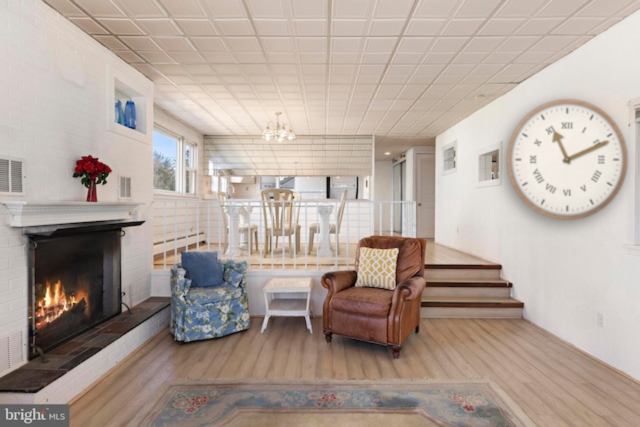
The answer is 11:11
